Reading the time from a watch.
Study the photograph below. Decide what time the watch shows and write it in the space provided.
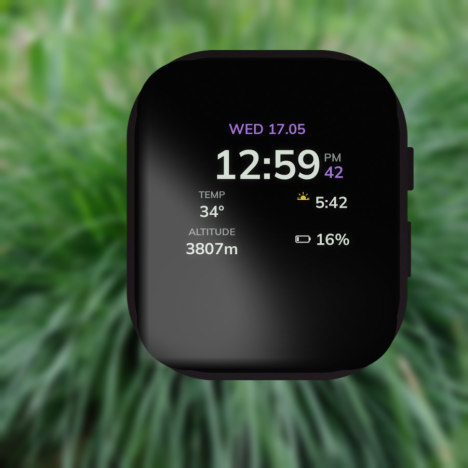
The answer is 12:59:42
